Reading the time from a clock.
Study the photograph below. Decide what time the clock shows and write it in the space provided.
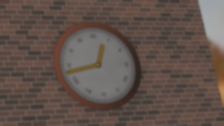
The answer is 12:43
